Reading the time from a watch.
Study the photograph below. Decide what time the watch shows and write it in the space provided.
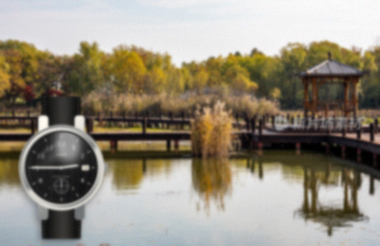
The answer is 2:45
